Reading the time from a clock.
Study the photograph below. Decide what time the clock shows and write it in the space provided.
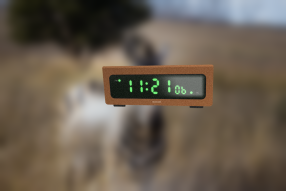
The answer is 11:21:06
